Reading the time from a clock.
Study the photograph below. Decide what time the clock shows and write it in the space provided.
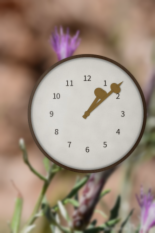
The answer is 1:08
